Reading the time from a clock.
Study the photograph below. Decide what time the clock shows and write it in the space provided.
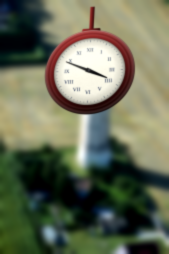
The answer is 3:49
